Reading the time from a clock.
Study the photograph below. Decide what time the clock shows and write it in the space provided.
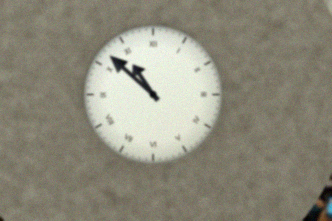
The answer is 10:52
